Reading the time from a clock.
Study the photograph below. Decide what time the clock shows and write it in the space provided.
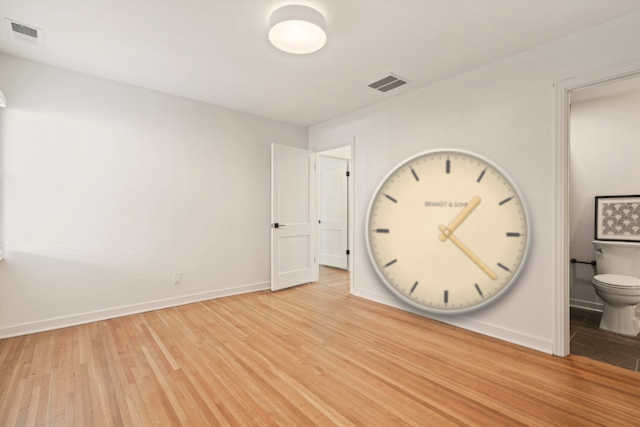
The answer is 1:22
